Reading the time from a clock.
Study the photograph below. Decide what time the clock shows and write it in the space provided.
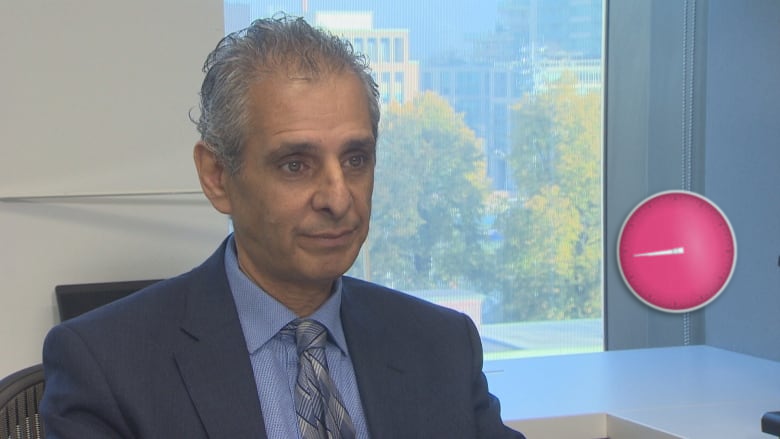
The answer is 8:44
